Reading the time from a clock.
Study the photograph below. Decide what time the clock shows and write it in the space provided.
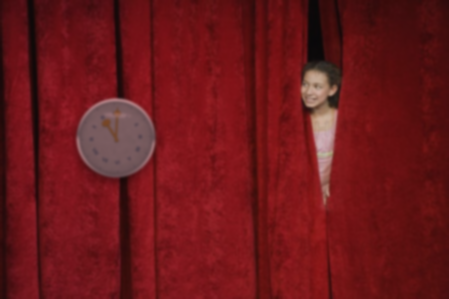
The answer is 11:01
